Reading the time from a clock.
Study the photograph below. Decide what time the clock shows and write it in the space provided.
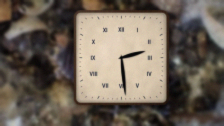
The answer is 2:29
